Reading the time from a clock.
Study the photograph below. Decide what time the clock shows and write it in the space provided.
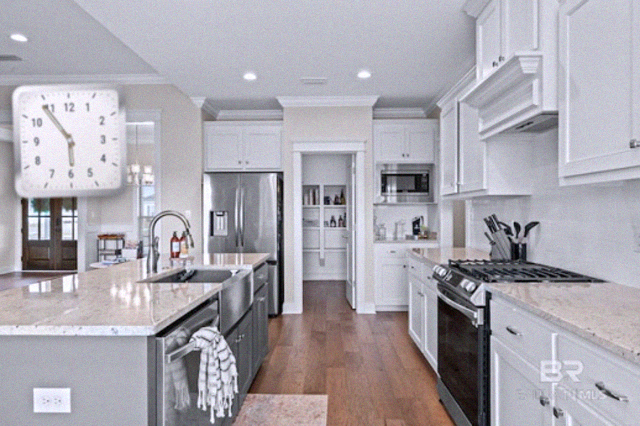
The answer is 5:54
